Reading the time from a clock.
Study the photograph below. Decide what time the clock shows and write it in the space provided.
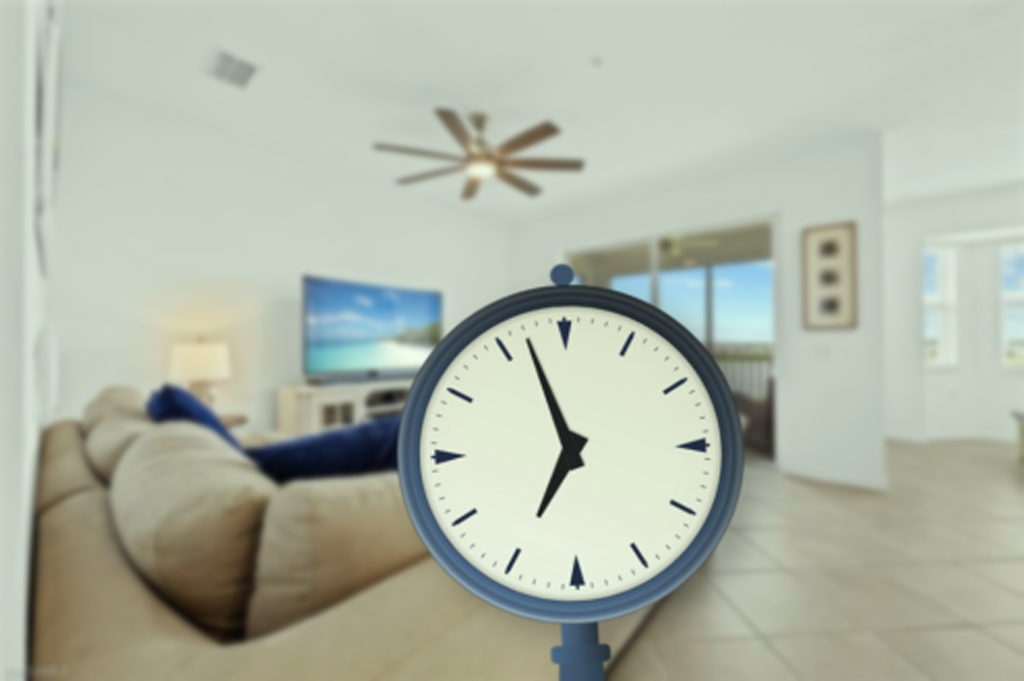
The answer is 6:57
